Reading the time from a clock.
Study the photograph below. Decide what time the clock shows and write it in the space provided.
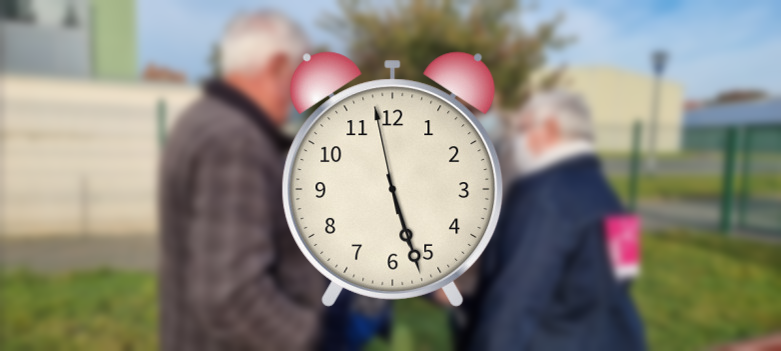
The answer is 5:26:58
